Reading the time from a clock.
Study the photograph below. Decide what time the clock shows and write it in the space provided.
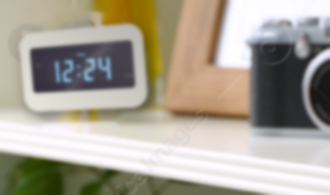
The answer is 12:24
